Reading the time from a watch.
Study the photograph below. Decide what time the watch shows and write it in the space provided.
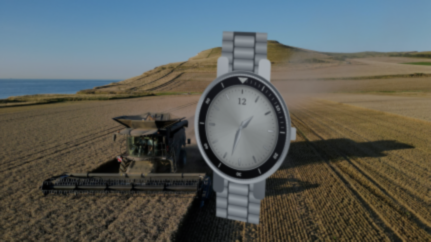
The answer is 1:33
